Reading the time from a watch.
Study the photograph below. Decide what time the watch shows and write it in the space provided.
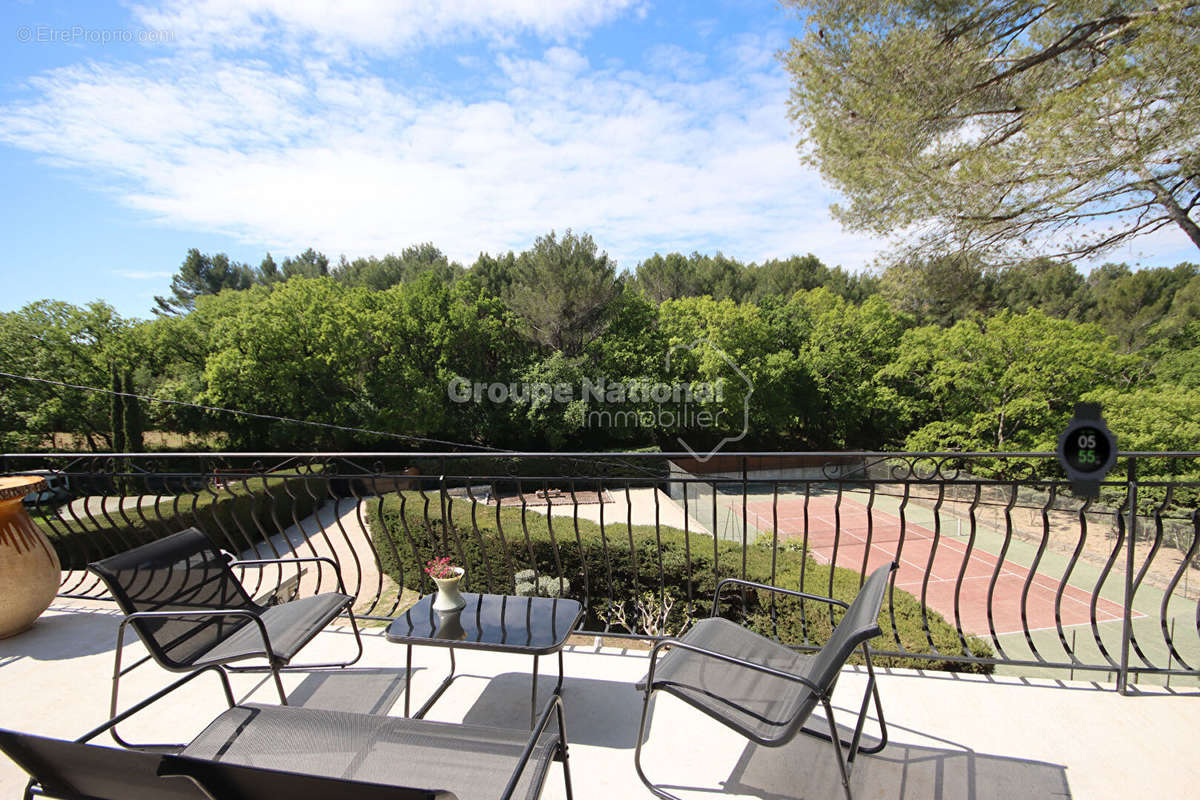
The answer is 5:55
